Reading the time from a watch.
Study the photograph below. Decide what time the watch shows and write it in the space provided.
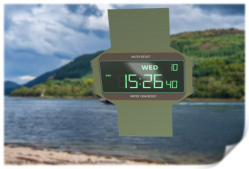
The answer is 15:26:40
